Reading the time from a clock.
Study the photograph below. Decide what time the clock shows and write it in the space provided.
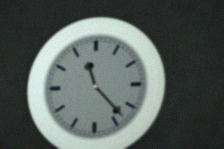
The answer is 11:23
